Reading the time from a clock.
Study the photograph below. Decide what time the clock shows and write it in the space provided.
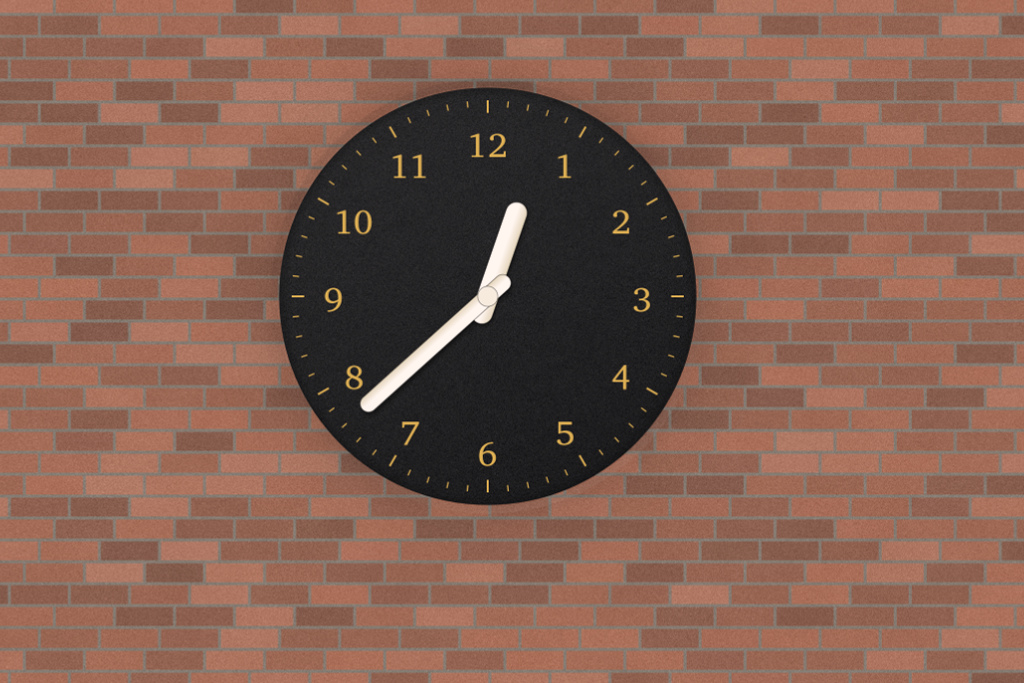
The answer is 12:38
